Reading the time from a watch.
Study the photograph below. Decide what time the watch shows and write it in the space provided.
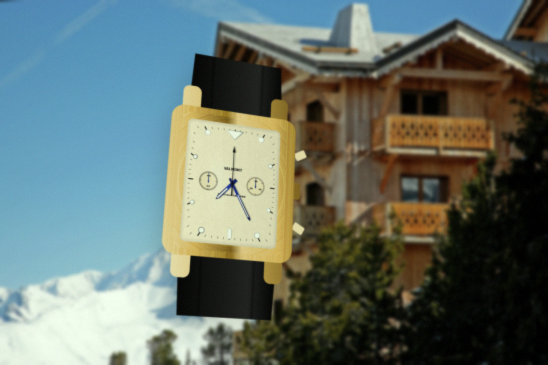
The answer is 7:25
